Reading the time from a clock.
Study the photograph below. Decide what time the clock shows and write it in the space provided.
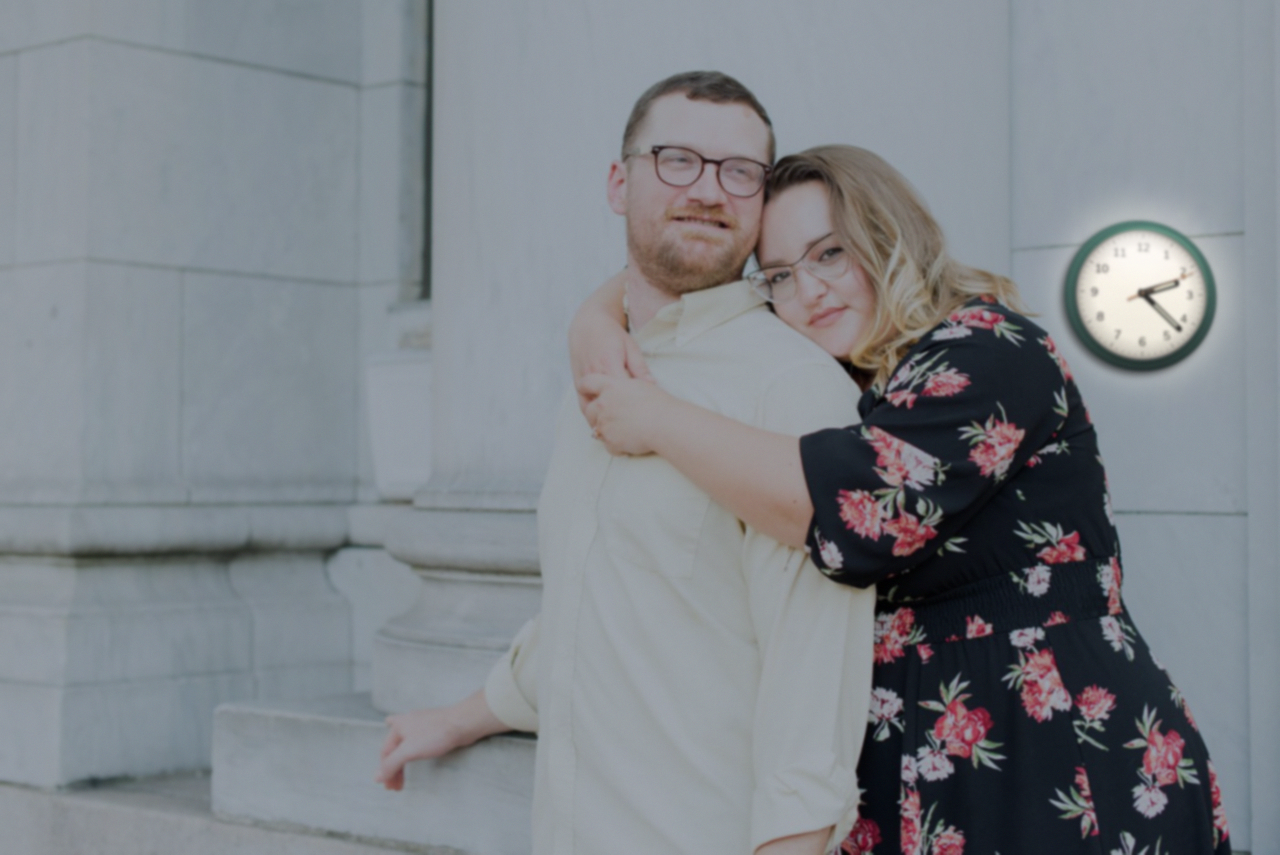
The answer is 2:22:11
